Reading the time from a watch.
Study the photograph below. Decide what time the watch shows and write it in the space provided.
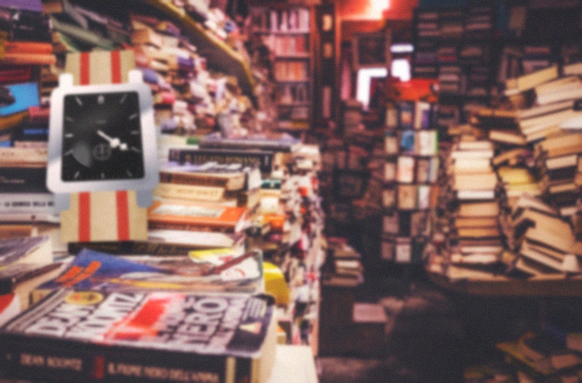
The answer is 4:21
